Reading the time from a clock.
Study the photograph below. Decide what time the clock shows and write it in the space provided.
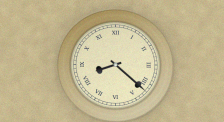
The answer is 8:22
